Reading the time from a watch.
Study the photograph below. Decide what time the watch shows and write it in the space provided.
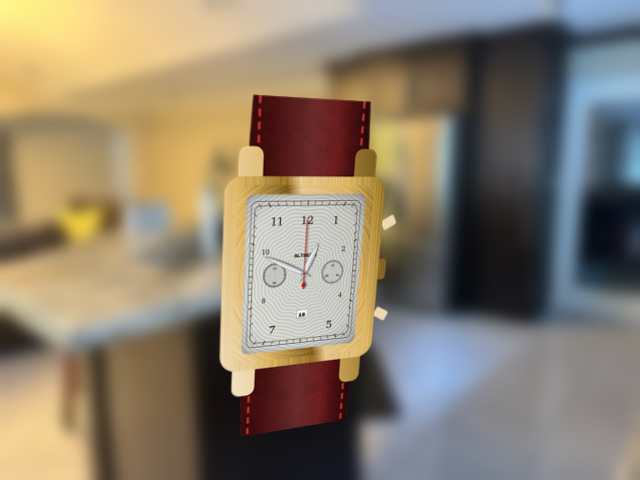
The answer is 12:49
